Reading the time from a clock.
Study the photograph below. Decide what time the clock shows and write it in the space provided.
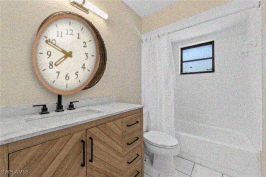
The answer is 7:49
